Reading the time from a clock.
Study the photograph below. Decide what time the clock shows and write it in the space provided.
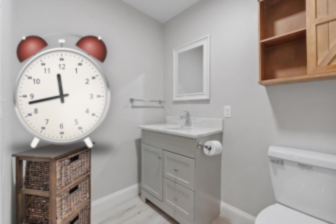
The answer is 11:43
